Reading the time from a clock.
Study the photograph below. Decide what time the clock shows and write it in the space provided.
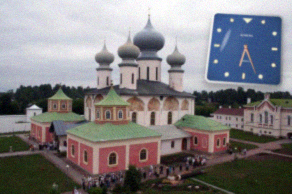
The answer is 6:26
